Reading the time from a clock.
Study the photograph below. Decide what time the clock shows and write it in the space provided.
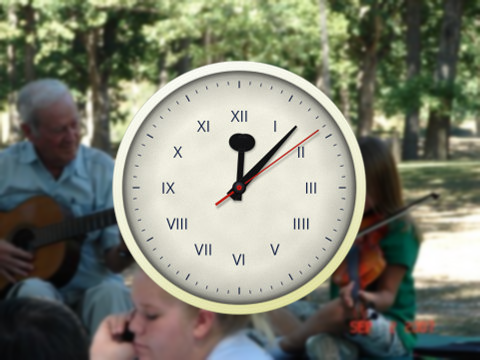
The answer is 12:07:09
